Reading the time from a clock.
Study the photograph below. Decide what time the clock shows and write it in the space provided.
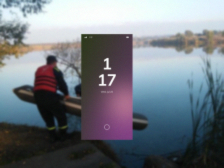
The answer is 1:17
